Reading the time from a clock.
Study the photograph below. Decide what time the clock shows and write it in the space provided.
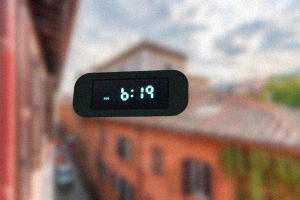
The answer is 6:19
